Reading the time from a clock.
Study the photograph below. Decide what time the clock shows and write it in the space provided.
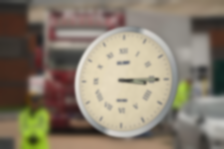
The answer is 3:15
